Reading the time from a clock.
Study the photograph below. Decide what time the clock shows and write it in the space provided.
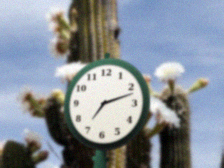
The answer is 7:12
